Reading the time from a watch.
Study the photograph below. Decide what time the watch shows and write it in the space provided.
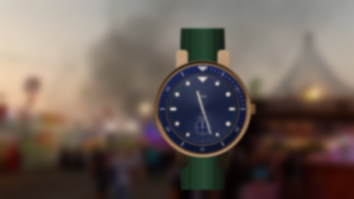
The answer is 11:27
